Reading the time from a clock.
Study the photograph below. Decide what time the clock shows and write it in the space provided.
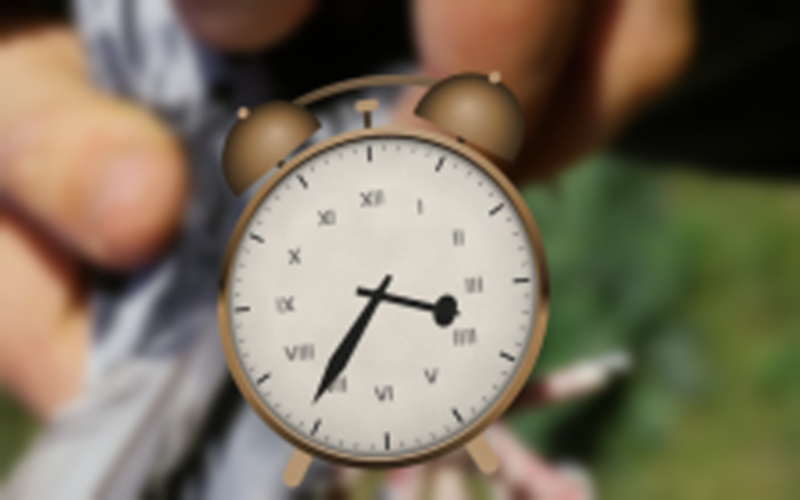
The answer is 3:36
